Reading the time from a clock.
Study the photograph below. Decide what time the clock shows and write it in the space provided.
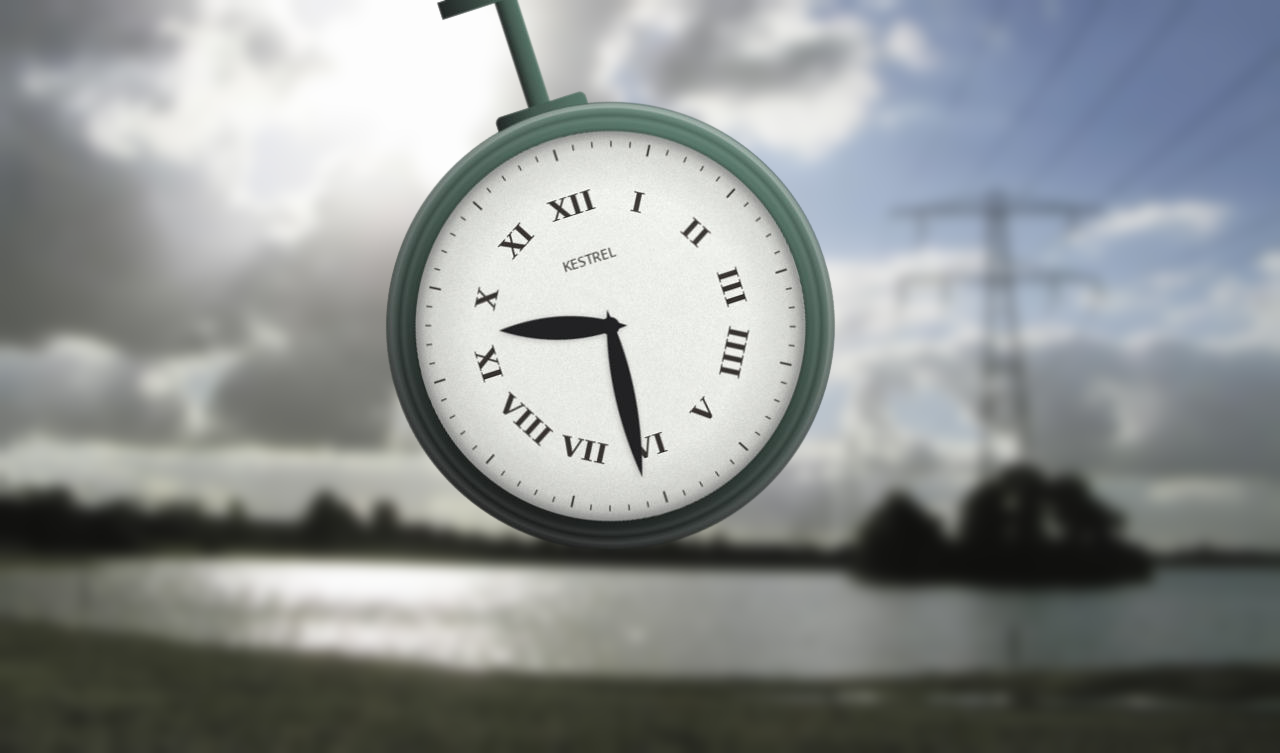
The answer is 9:31
